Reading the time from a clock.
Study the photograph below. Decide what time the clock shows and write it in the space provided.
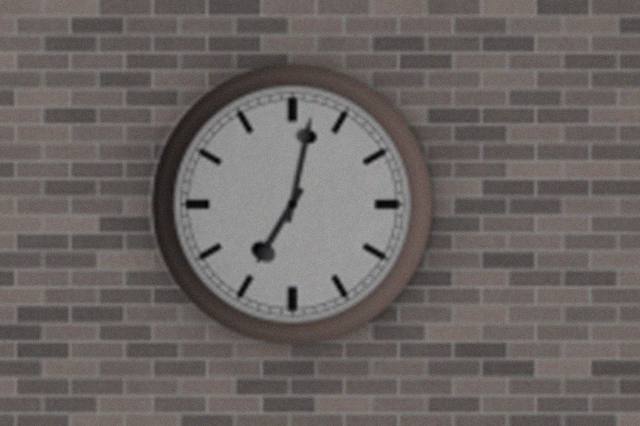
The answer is 7:02
